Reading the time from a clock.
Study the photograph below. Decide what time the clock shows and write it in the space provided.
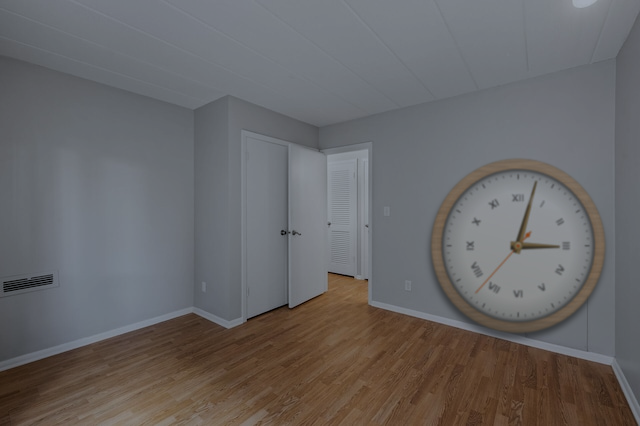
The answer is 3:02:37
